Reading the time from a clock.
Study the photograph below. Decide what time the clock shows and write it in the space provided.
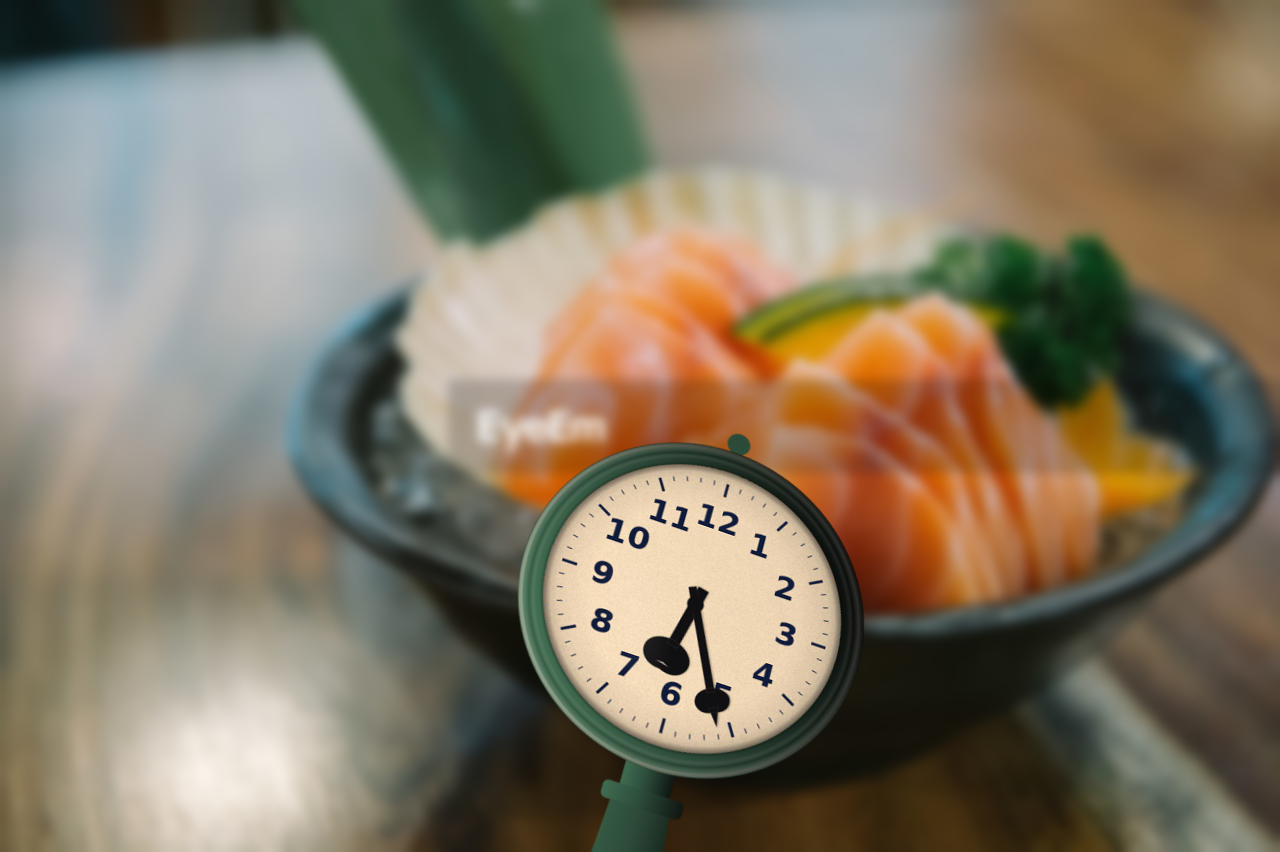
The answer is 6:26
